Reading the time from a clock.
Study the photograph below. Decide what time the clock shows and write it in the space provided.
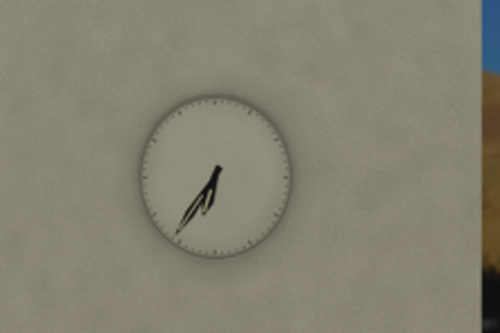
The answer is 6:36
